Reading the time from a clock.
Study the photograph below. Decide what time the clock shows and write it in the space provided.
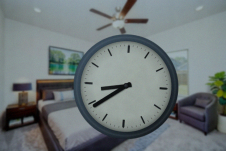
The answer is 8:39
